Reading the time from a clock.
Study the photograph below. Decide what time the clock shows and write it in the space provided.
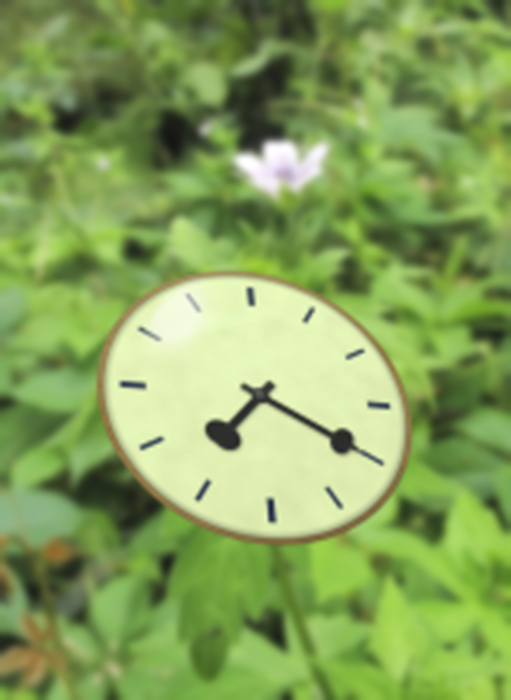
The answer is 7:20
